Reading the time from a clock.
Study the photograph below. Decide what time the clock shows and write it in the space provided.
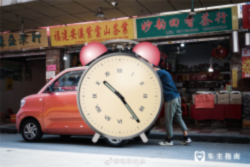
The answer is 10:24
